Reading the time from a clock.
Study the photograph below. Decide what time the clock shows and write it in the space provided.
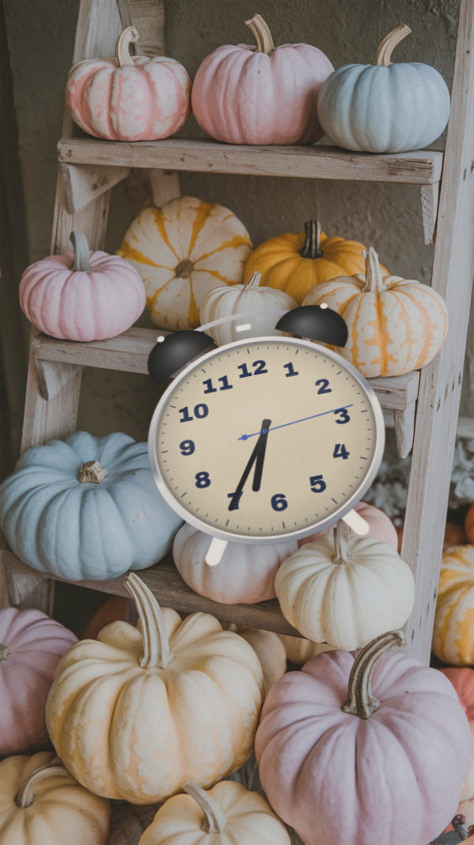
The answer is 6:35:14
